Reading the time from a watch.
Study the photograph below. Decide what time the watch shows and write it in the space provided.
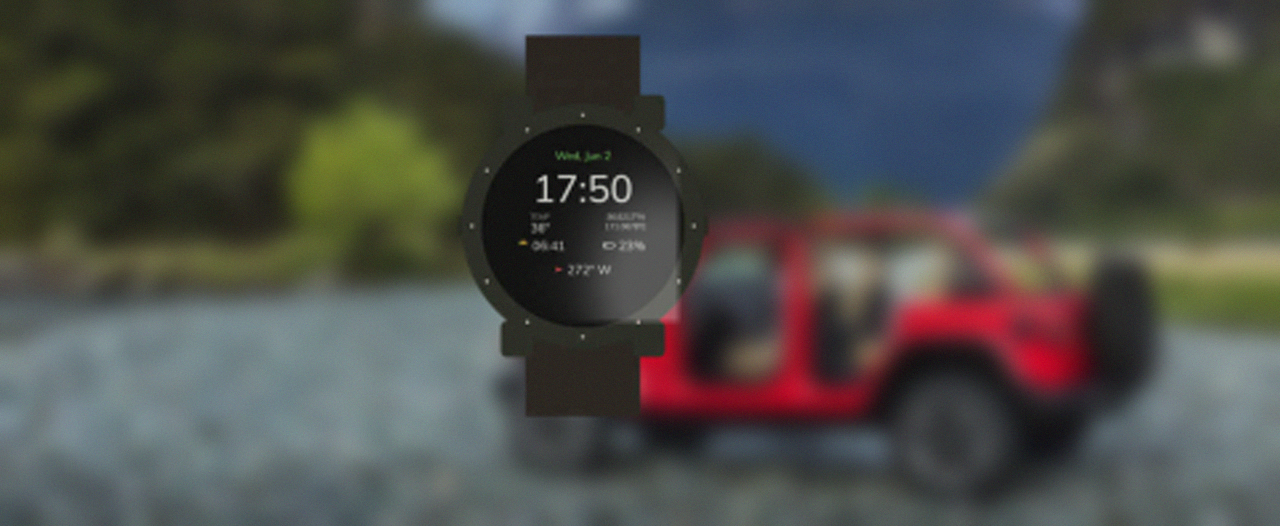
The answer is 17:50
